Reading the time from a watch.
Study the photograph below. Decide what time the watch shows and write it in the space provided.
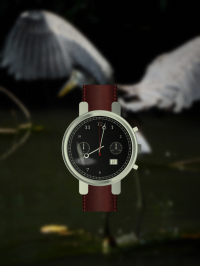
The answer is 8:02
